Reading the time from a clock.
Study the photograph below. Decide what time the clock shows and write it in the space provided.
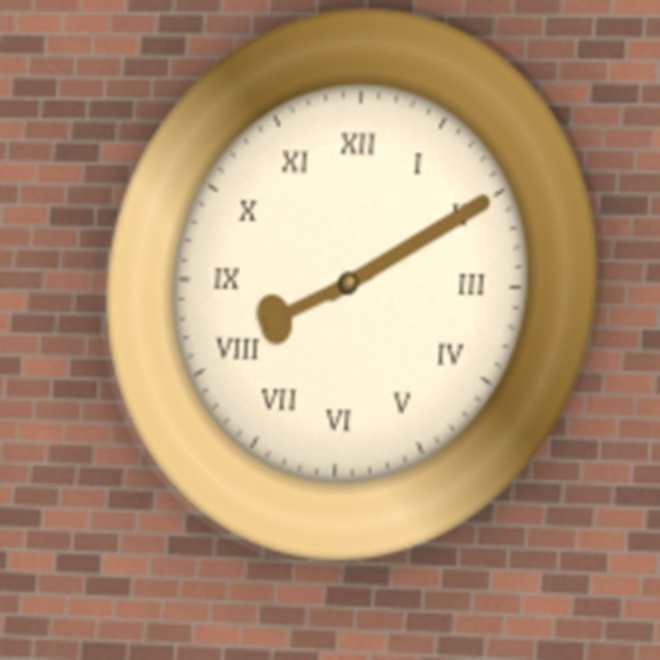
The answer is 8:10
